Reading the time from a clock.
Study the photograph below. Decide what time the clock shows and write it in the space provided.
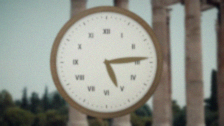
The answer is 5:14
